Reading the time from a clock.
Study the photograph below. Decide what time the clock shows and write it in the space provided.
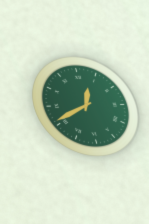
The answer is 12:41
